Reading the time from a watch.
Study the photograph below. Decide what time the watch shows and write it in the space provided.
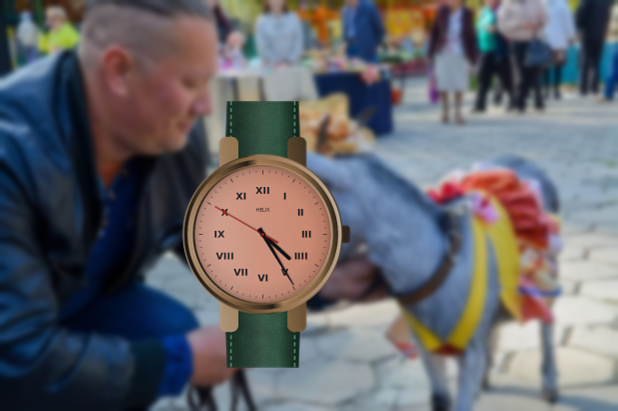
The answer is 4:24:50
